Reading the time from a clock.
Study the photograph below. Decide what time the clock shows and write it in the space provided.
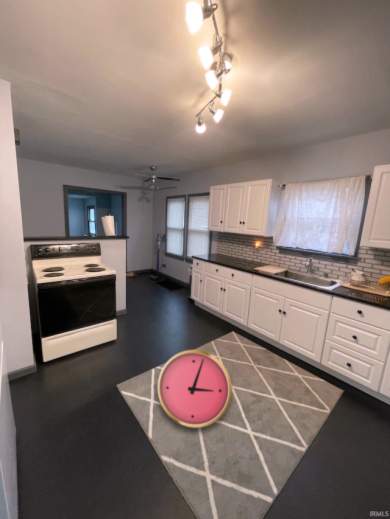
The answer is 3:03
